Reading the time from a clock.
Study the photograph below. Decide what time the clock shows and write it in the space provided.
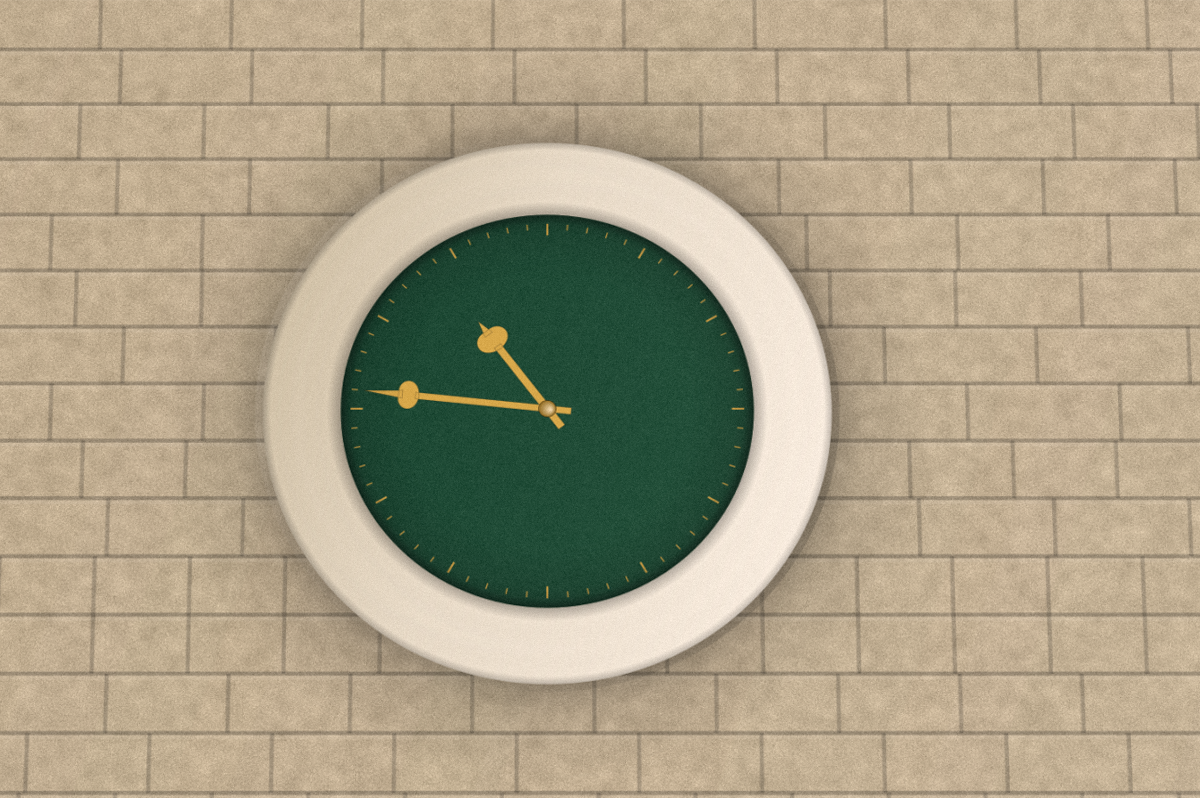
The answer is 10:46
